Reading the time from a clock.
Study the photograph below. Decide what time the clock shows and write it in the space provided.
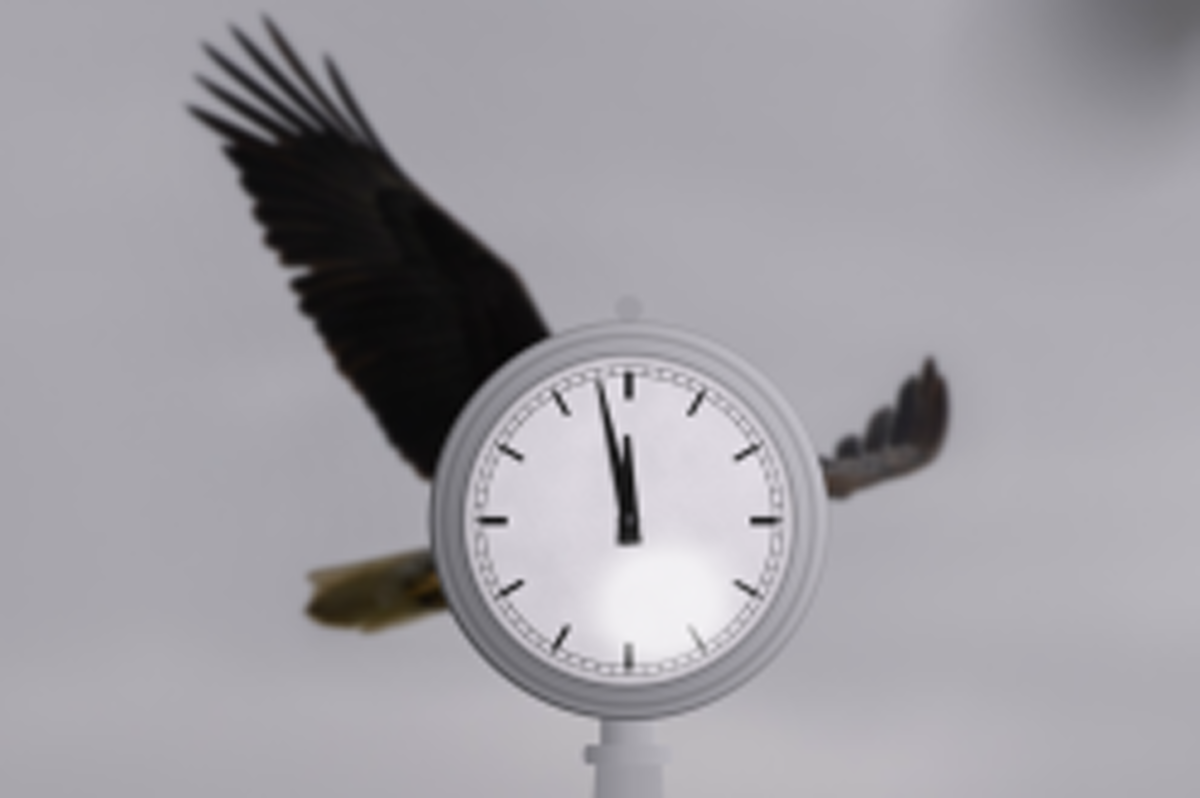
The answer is 11:58
